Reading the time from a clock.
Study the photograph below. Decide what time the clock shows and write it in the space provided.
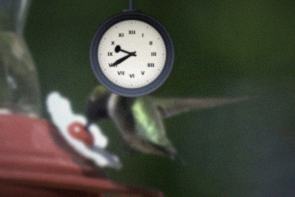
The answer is 9:40
